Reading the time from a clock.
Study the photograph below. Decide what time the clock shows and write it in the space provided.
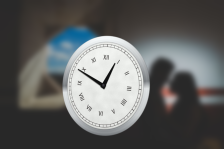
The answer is 12:49
